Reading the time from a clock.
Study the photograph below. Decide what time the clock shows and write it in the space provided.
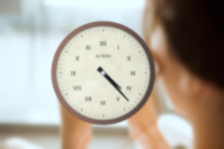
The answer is 4:23
